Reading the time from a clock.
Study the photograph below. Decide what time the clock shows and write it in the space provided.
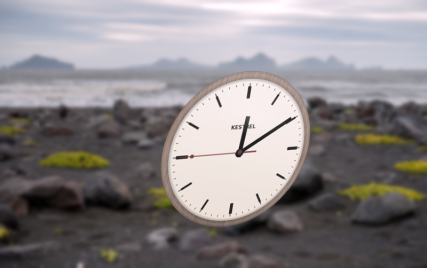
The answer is 12:09:45
